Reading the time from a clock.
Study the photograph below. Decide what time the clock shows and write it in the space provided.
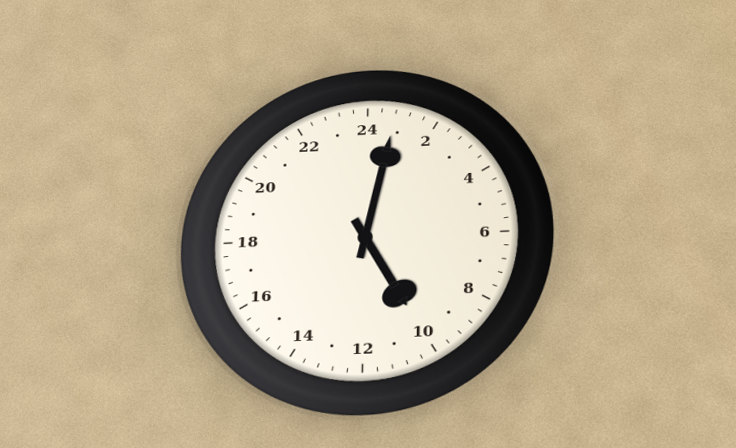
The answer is 10:02
